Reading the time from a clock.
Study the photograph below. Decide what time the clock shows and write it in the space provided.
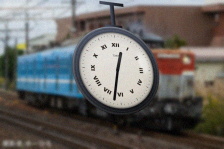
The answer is 12:32
